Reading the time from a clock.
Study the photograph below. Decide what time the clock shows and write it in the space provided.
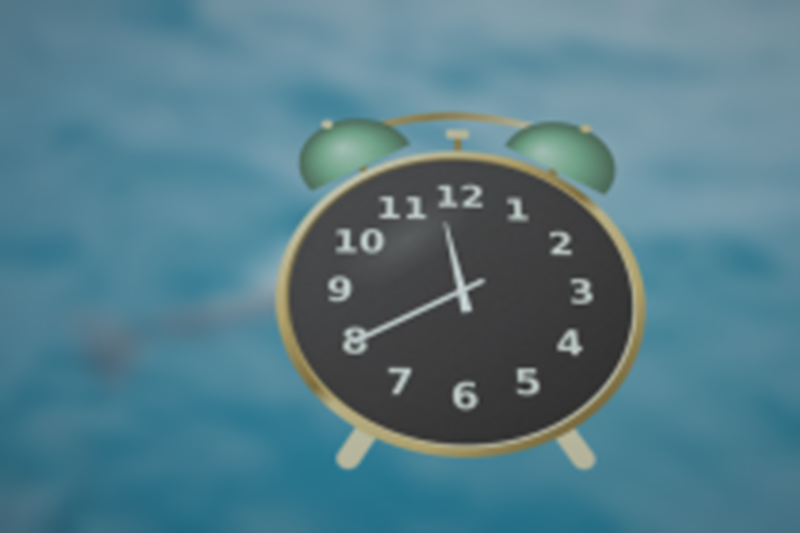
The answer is 11:40
